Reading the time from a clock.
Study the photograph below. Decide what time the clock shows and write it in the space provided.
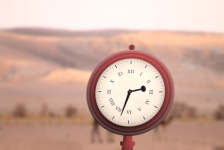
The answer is 2:33
